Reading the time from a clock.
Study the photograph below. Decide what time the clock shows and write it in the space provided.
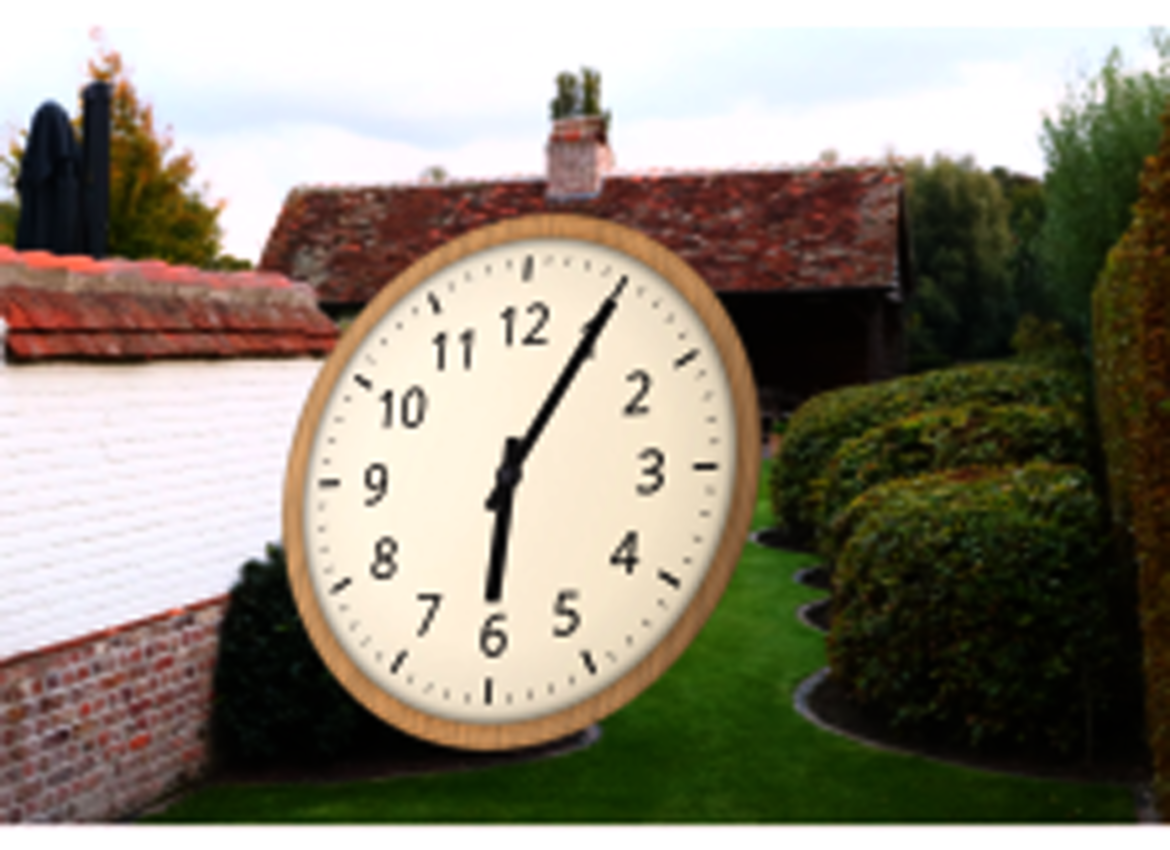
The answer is 6:05
